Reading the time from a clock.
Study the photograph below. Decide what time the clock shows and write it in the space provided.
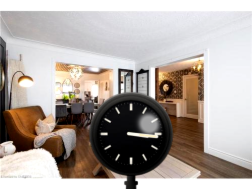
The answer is 3:16
